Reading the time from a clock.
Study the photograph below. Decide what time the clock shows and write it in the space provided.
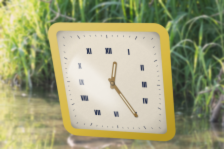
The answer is 12:25
